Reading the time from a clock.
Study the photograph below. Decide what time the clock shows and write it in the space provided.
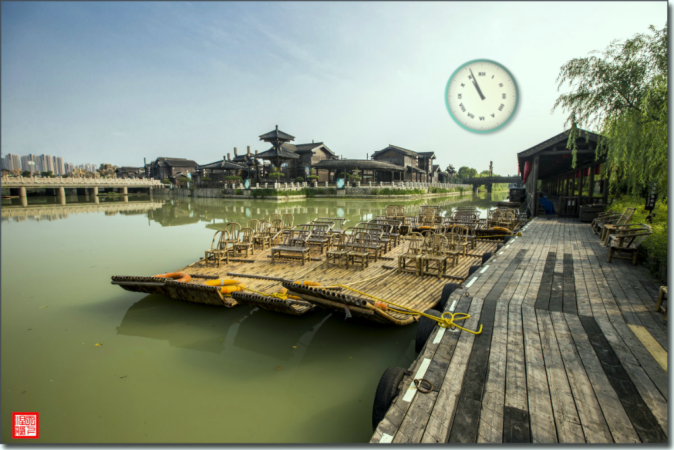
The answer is 10:56
